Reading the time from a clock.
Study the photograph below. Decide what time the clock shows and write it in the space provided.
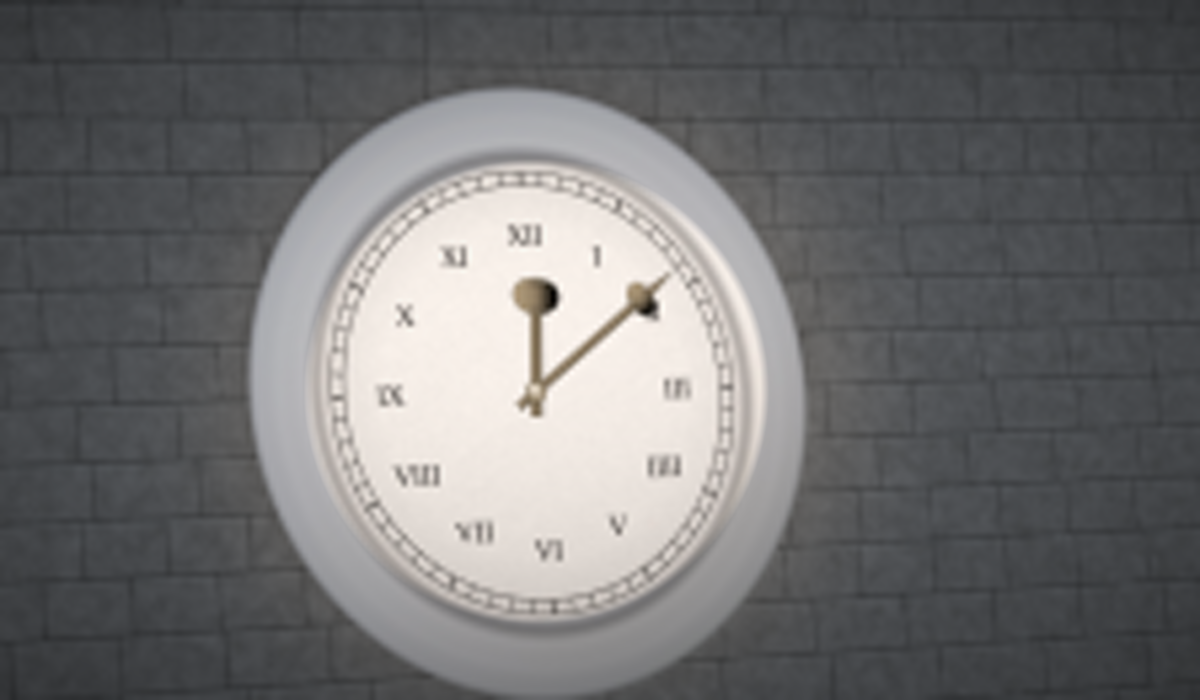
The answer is 12:09
